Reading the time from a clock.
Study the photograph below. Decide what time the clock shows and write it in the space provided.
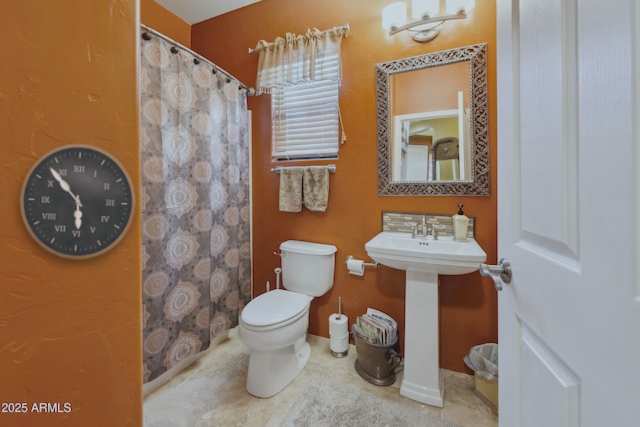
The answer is 5:53
